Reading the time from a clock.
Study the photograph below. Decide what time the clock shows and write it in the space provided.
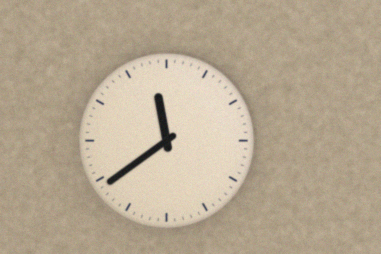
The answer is 11:39
